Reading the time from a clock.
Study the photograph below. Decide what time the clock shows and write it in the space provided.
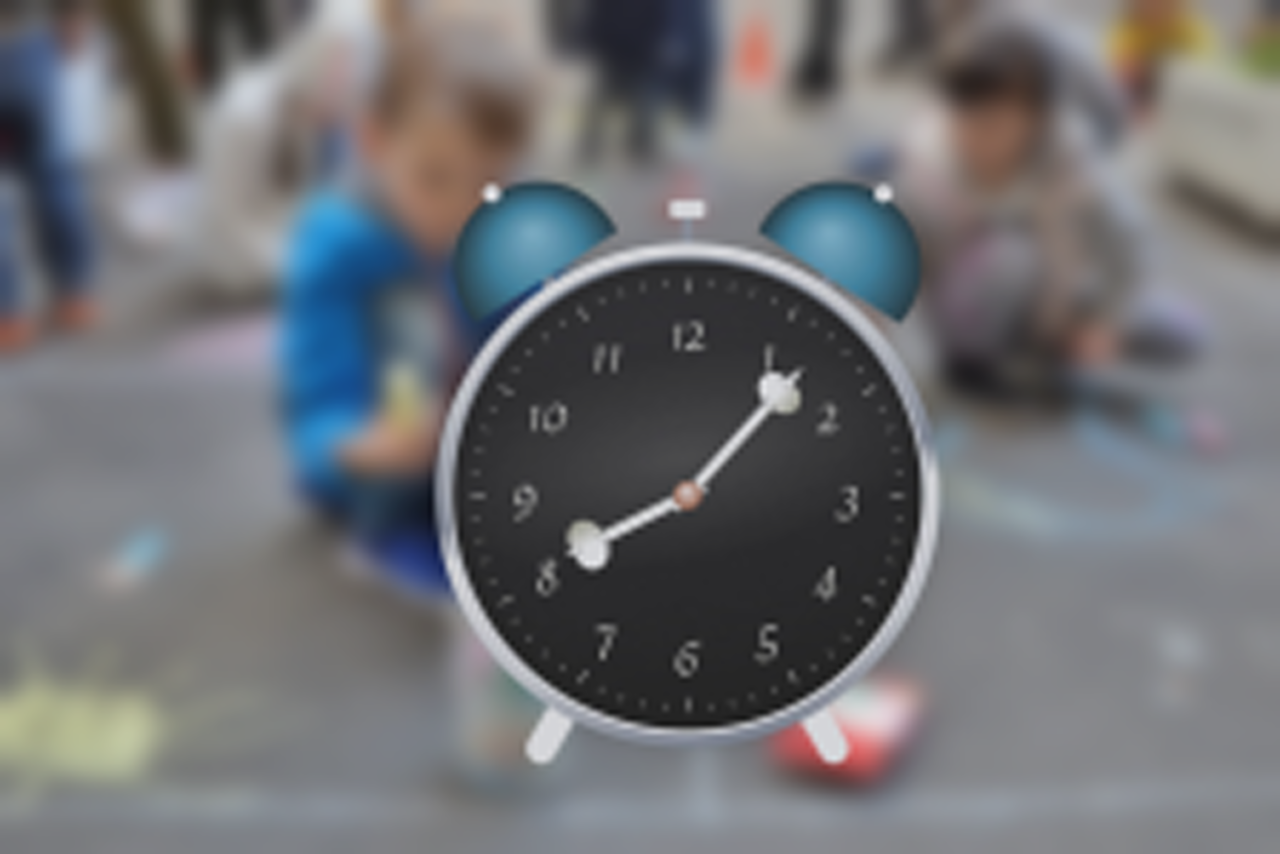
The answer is 8:07
